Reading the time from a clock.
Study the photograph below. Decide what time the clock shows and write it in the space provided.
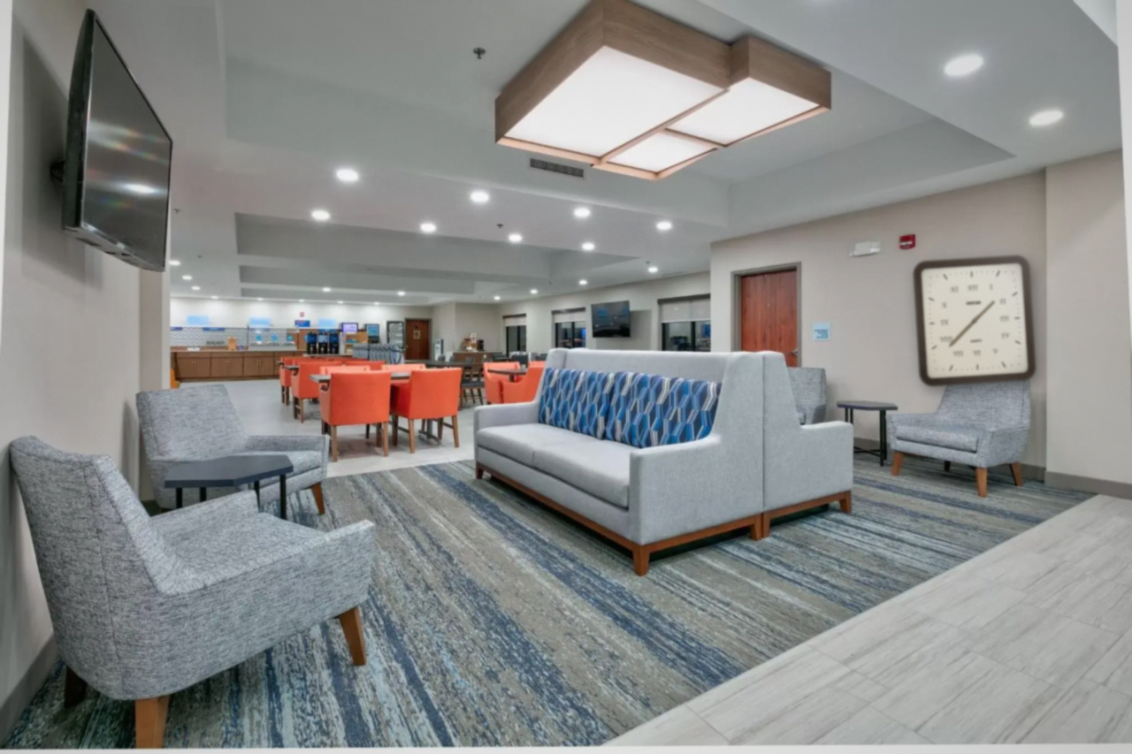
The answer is 1:38
